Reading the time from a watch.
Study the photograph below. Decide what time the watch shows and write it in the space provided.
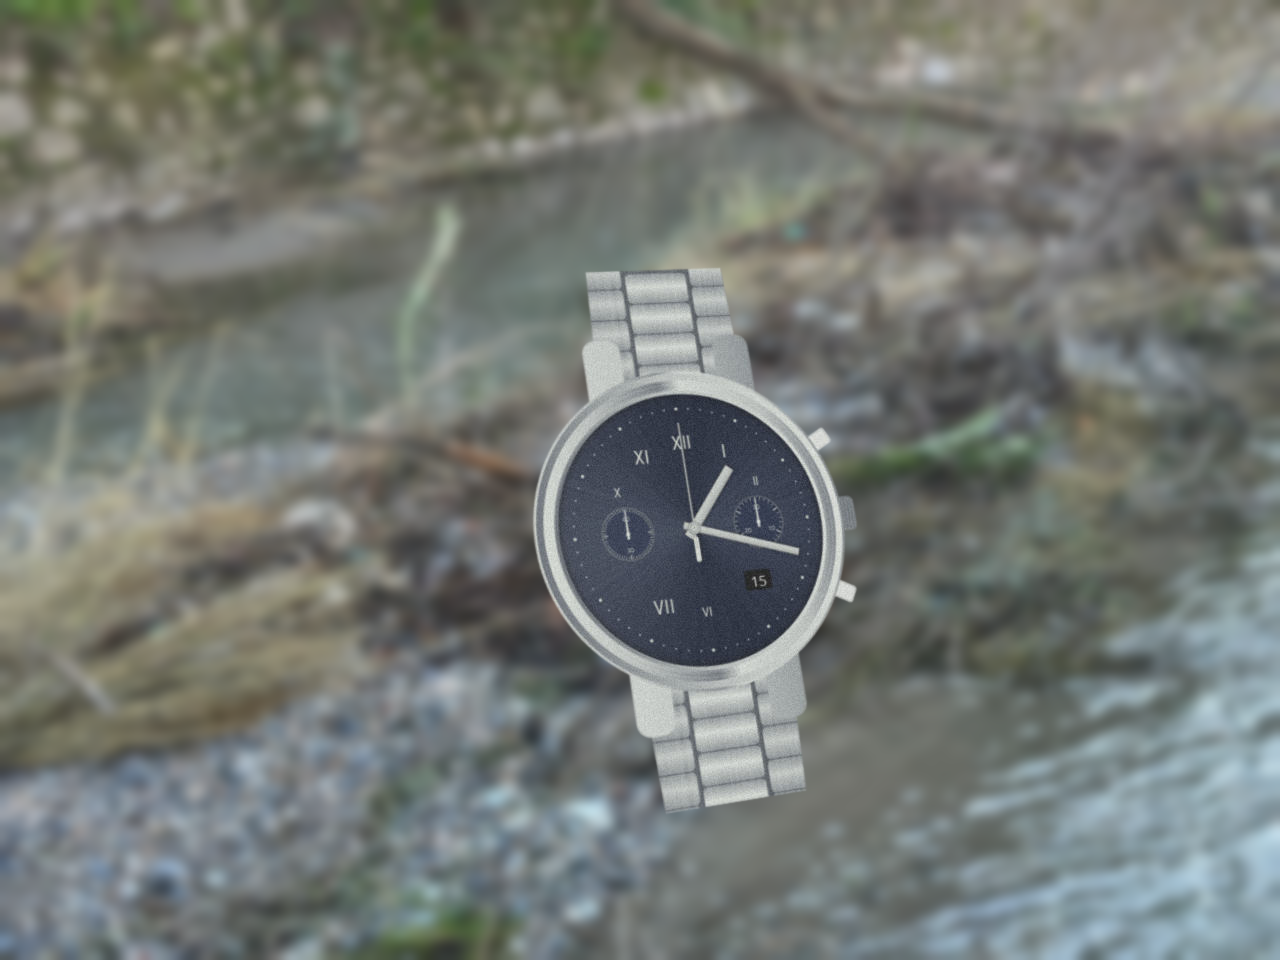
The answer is 1:18
